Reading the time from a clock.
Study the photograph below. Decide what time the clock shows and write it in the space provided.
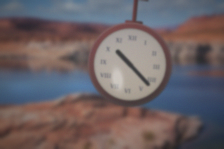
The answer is 10:22
